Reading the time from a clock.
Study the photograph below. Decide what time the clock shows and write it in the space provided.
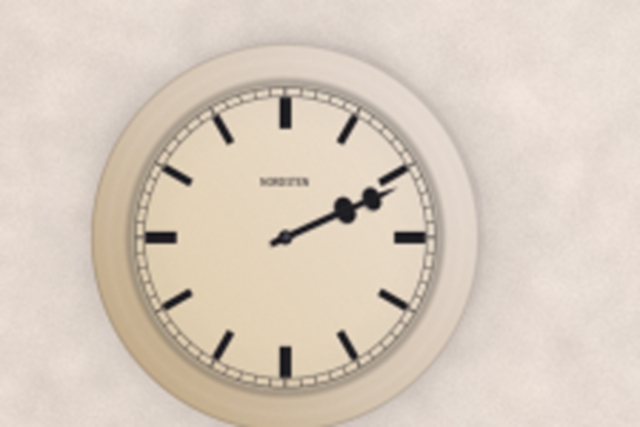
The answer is 2:11
